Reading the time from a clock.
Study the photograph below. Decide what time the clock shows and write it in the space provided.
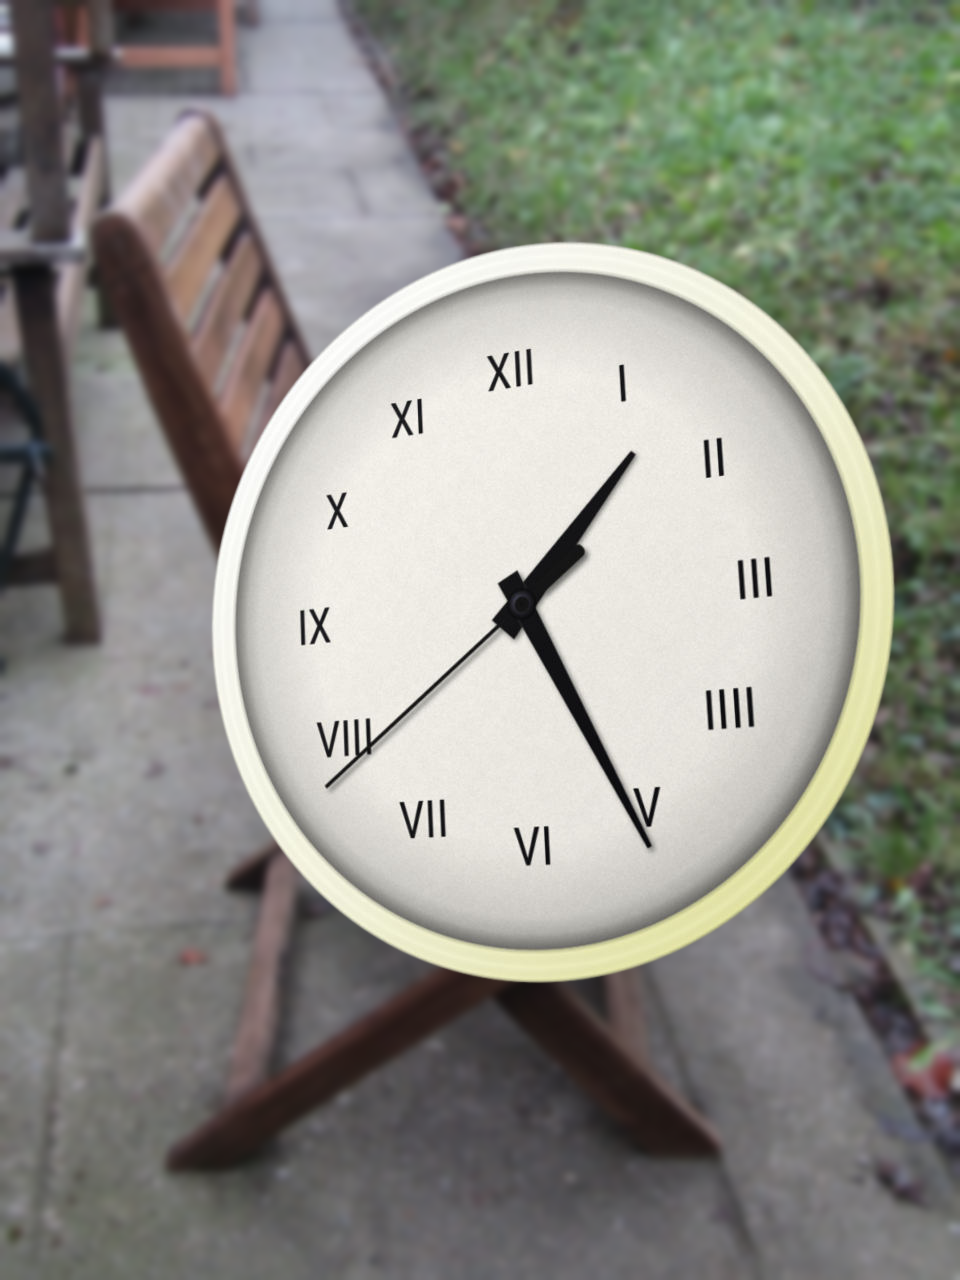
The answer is 1:25:39
